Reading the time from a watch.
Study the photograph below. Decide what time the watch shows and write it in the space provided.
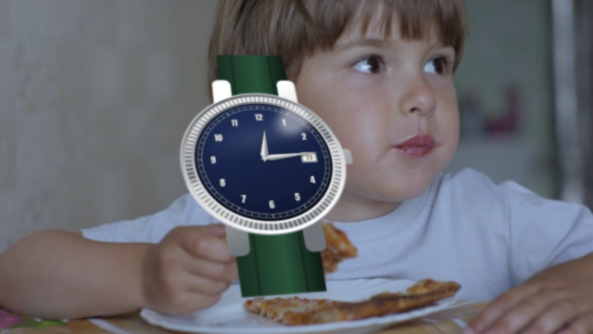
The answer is 12:14
